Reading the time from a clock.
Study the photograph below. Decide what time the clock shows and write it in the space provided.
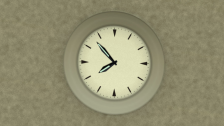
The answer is 7:53
